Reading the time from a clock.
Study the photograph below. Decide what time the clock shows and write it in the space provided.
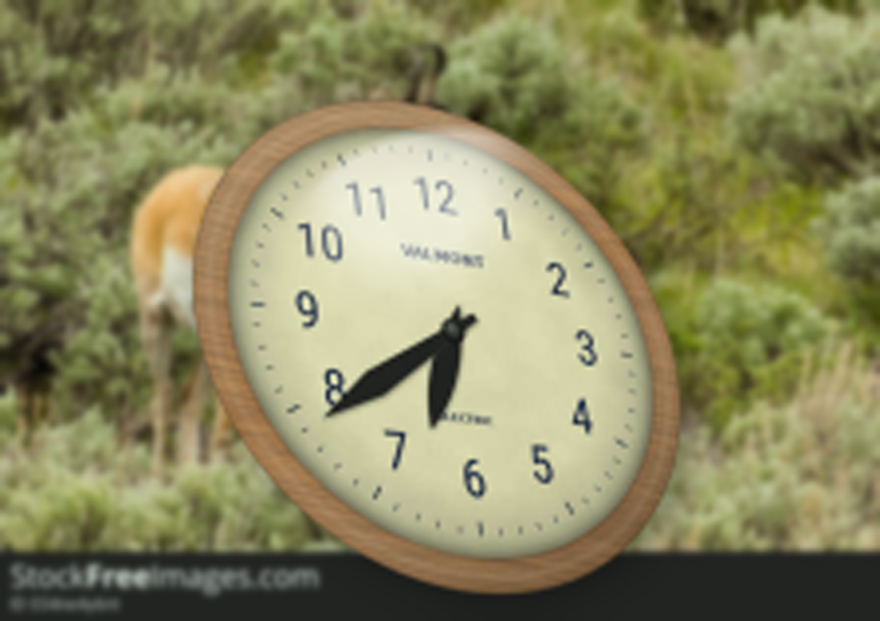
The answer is 6:39
